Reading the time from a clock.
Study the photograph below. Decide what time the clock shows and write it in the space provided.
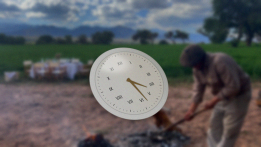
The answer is 4:28
